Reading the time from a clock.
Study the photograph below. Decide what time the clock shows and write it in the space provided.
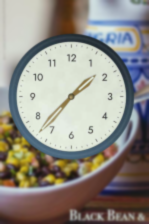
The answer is 1:37
